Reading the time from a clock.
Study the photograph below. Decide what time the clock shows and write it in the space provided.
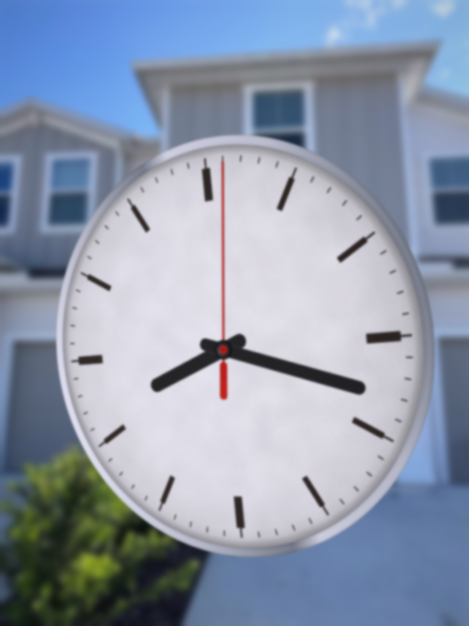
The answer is 8:18:01
